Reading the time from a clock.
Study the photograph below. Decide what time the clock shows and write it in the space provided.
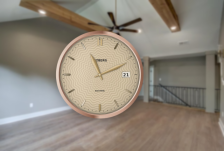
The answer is 11:11
